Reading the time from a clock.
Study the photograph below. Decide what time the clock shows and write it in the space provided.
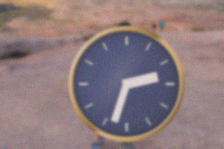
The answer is 2:33
